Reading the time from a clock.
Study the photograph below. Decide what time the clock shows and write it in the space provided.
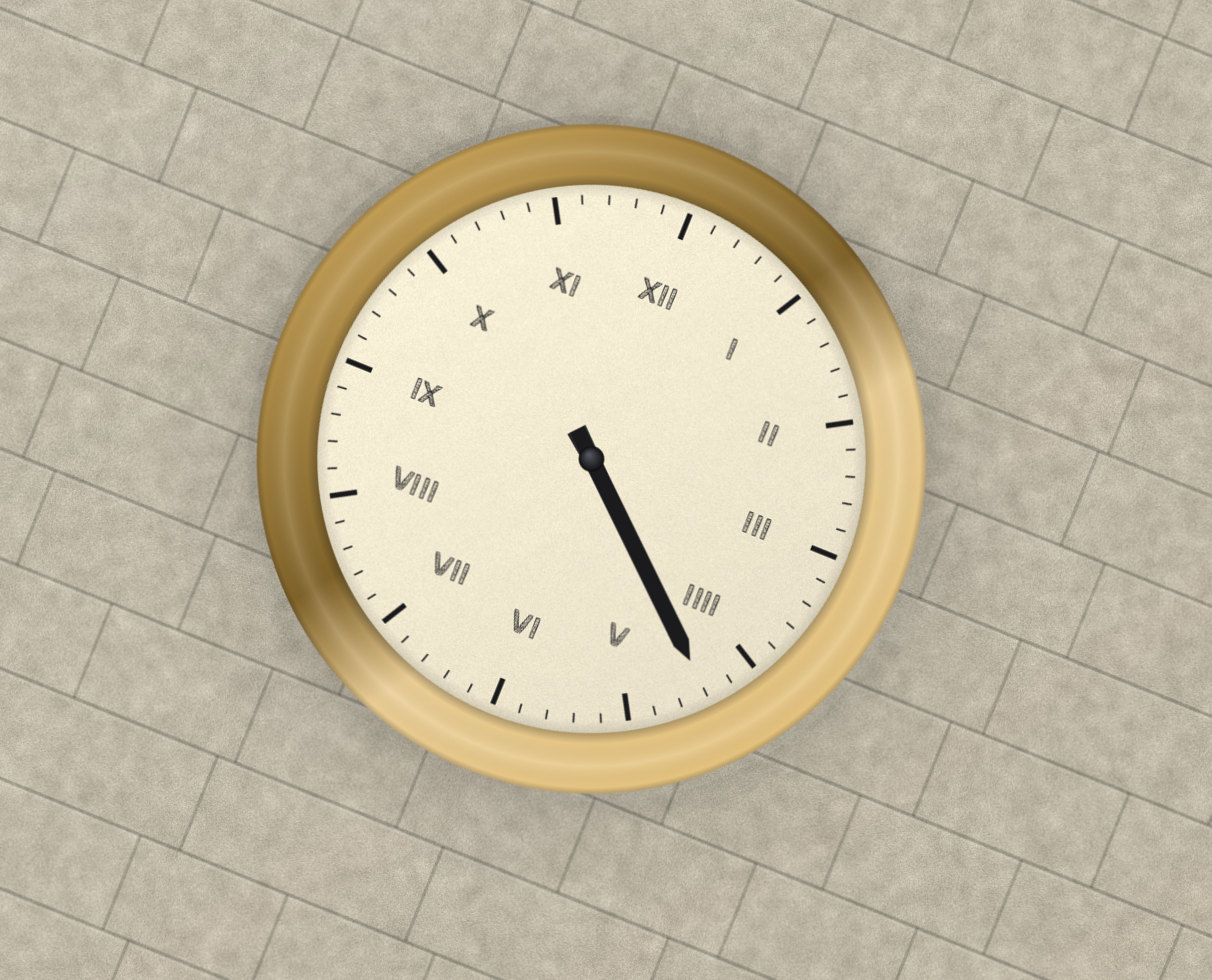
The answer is 4:22
